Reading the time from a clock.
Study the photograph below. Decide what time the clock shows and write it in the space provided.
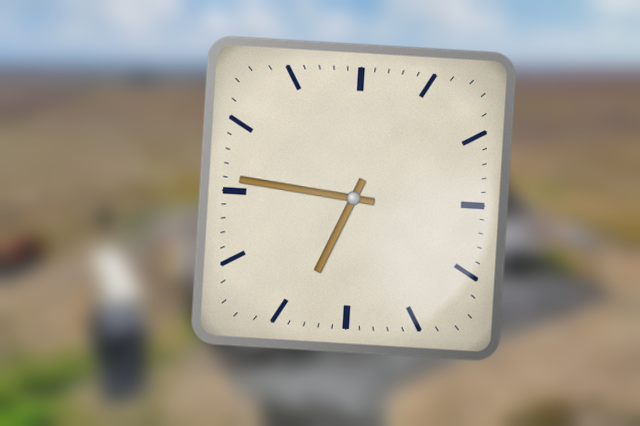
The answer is 6:46
